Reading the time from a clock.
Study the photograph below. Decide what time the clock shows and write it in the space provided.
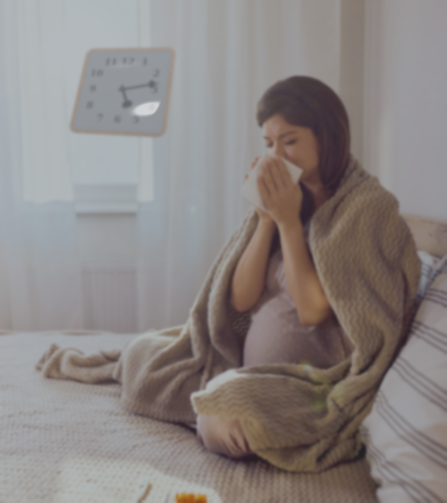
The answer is 5:13
